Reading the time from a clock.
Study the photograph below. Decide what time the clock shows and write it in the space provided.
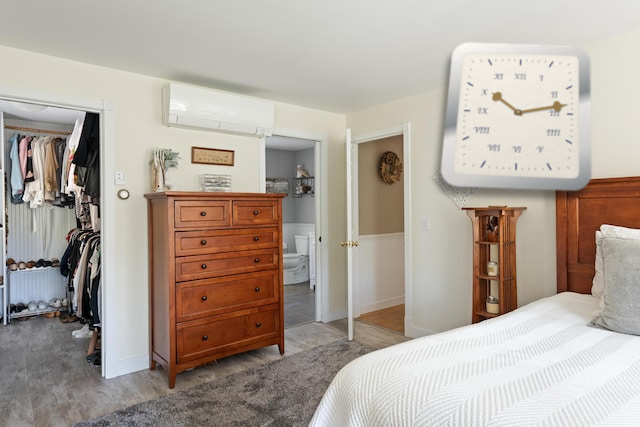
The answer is 10:13
